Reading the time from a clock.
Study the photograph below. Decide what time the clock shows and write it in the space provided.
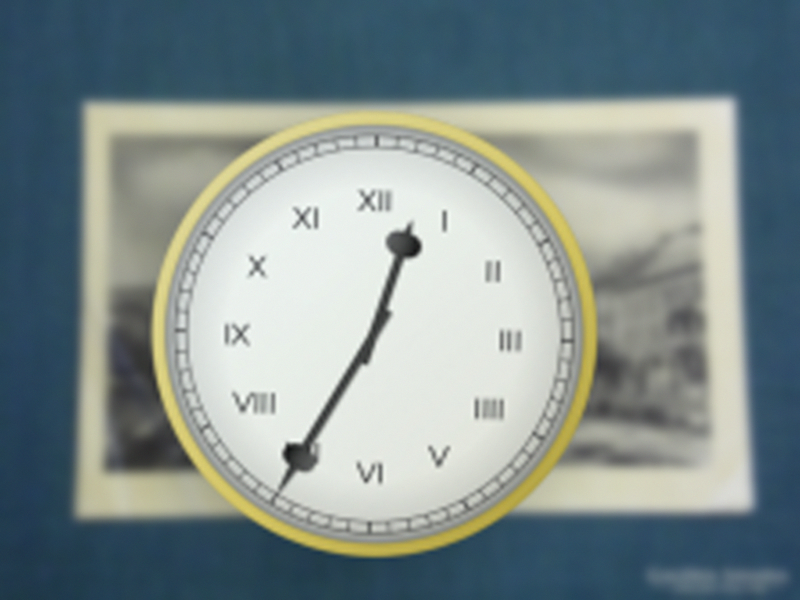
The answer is 12:35
